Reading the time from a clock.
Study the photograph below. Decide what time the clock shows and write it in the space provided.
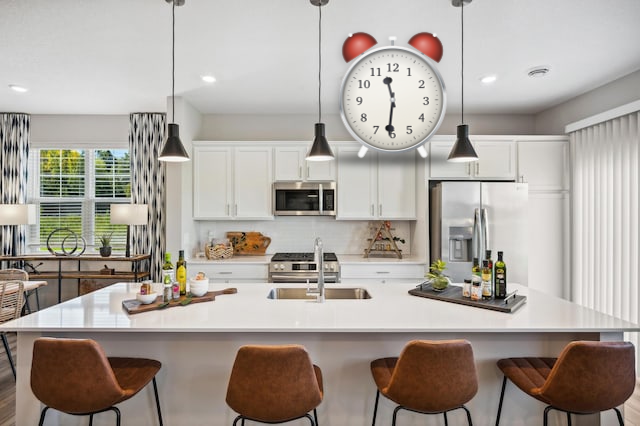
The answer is 11:31
